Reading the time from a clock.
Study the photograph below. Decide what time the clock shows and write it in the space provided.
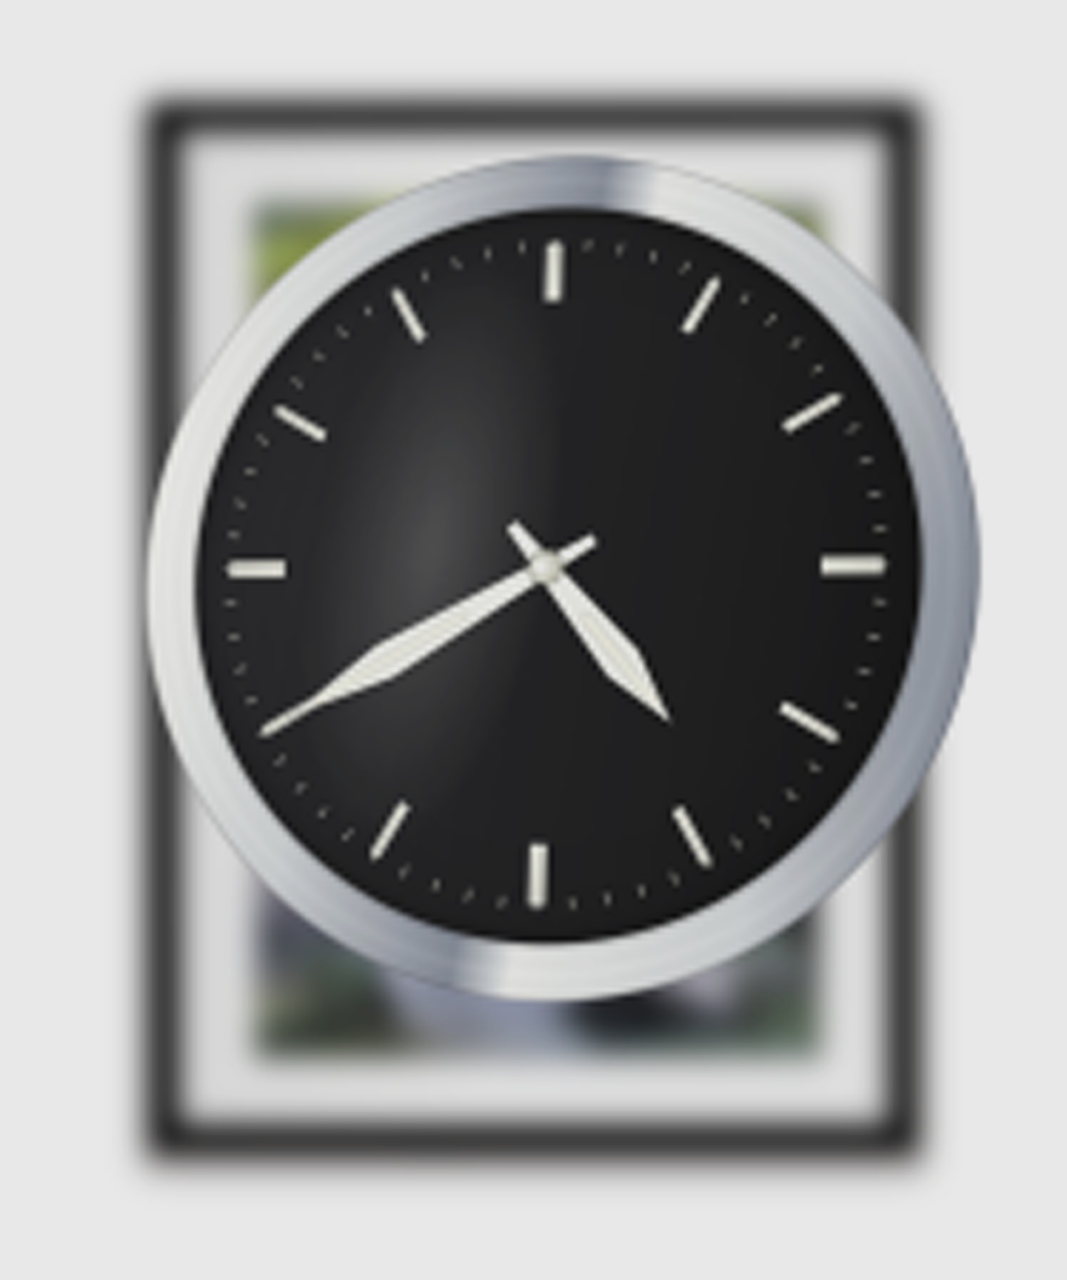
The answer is 4:40
